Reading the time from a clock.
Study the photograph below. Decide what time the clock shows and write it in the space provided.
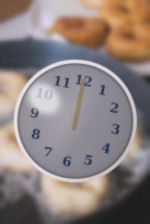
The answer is 12:00
